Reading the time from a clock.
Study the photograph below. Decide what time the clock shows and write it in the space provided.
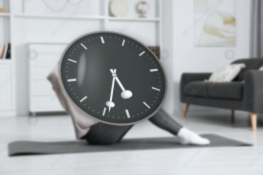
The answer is 5:34
